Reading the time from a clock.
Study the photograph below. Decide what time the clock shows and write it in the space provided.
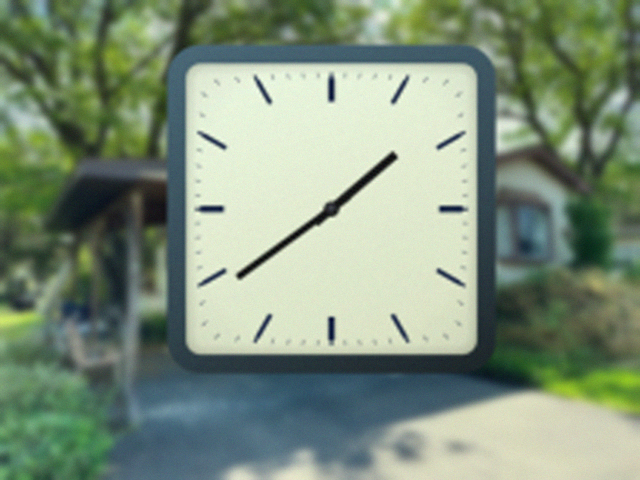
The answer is 1:39
